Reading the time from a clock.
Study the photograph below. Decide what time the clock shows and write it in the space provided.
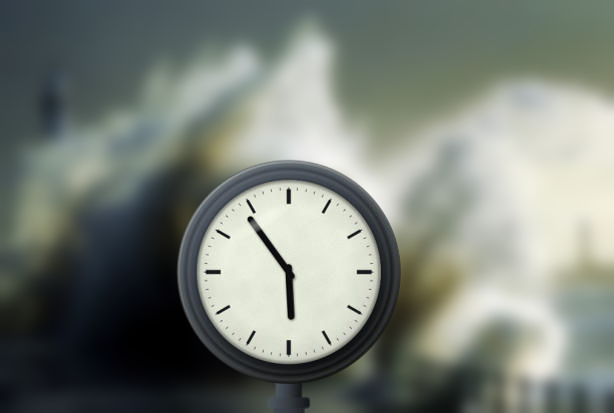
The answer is 5:54
